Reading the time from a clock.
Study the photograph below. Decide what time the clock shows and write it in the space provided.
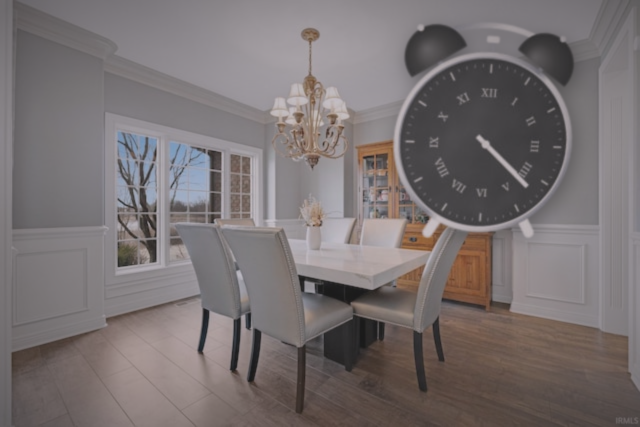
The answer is 4:22
